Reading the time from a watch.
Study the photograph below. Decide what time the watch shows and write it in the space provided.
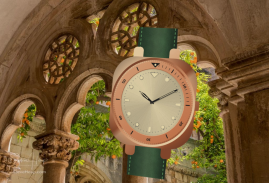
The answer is 10:10
